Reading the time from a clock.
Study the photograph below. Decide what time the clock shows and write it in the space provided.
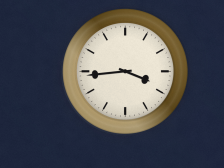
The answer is 3:44
